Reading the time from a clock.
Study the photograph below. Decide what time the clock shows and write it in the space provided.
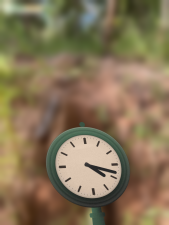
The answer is 4:18
